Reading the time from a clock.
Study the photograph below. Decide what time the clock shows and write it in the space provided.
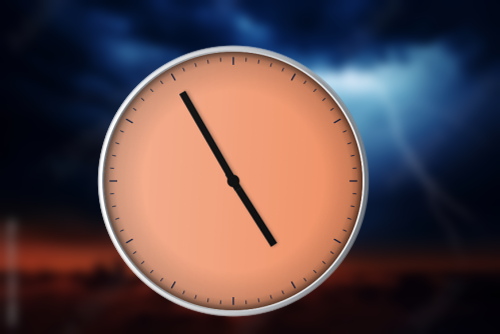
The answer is 4:55
